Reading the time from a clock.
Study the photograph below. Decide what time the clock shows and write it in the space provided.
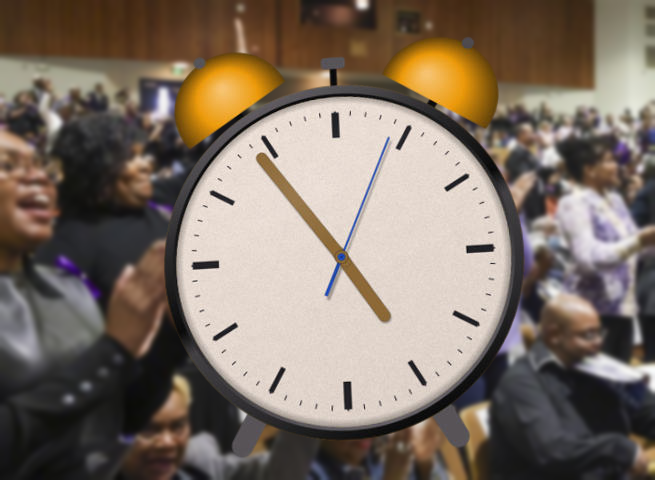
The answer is 4:54:04
